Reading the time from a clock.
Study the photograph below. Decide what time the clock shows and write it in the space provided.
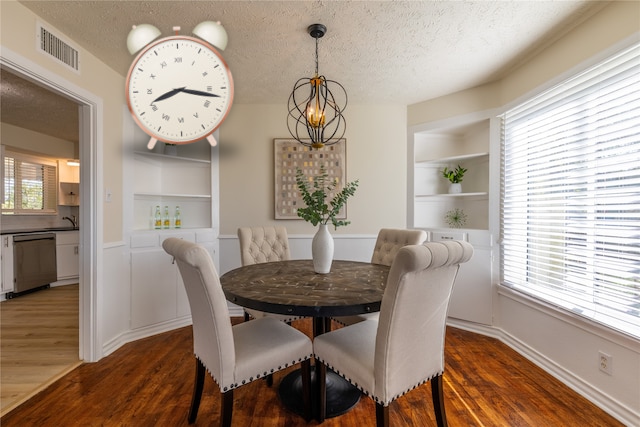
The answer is 8:17
